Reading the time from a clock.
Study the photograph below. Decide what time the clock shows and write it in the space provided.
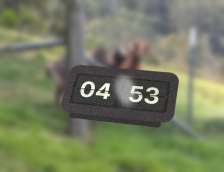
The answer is 4:53
